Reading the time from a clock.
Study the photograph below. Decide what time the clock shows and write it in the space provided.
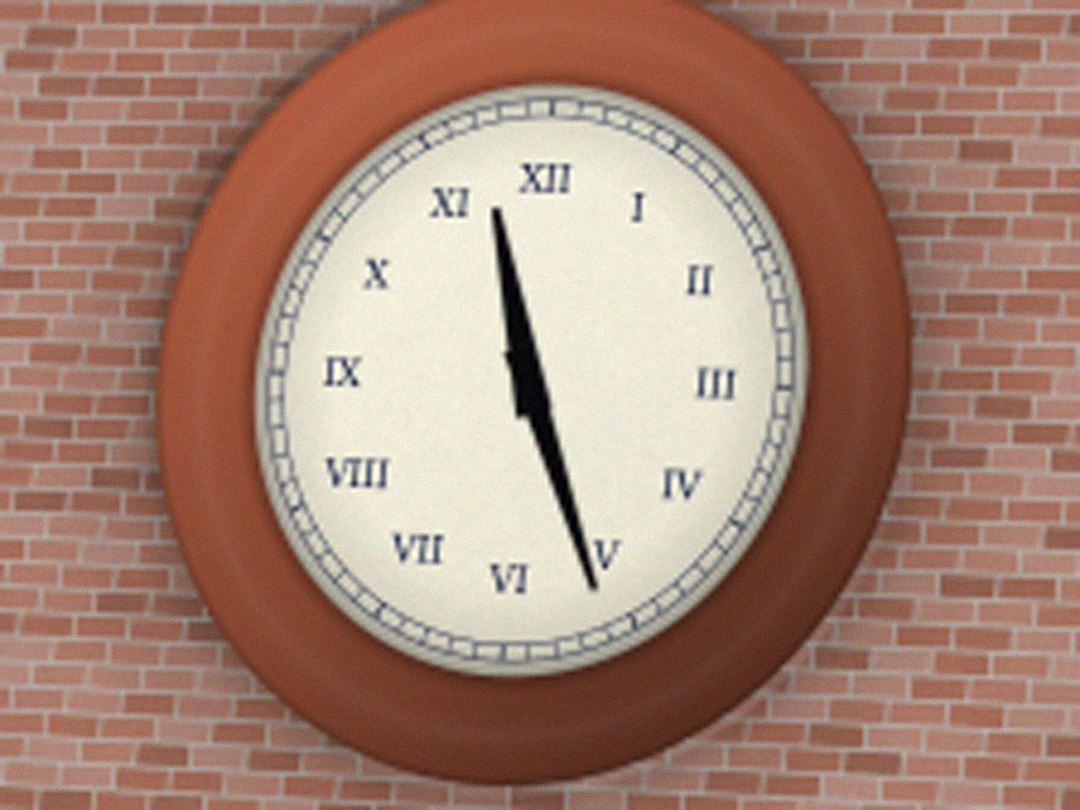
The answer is 11:26
